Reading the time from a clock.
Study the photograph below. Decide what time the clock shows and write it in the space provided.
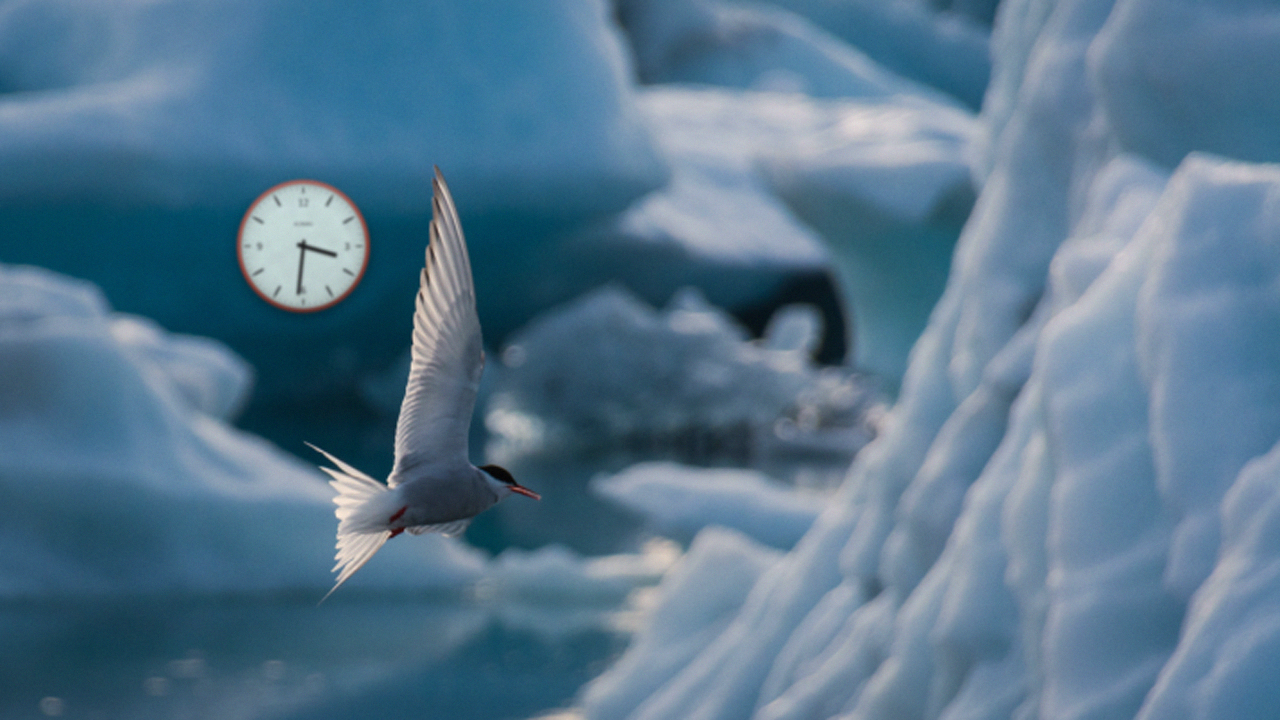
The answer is 3:31
